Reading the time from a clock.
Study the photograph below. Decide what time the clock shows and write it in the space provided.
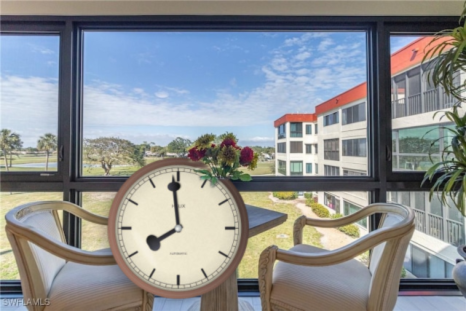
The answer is 7:59
